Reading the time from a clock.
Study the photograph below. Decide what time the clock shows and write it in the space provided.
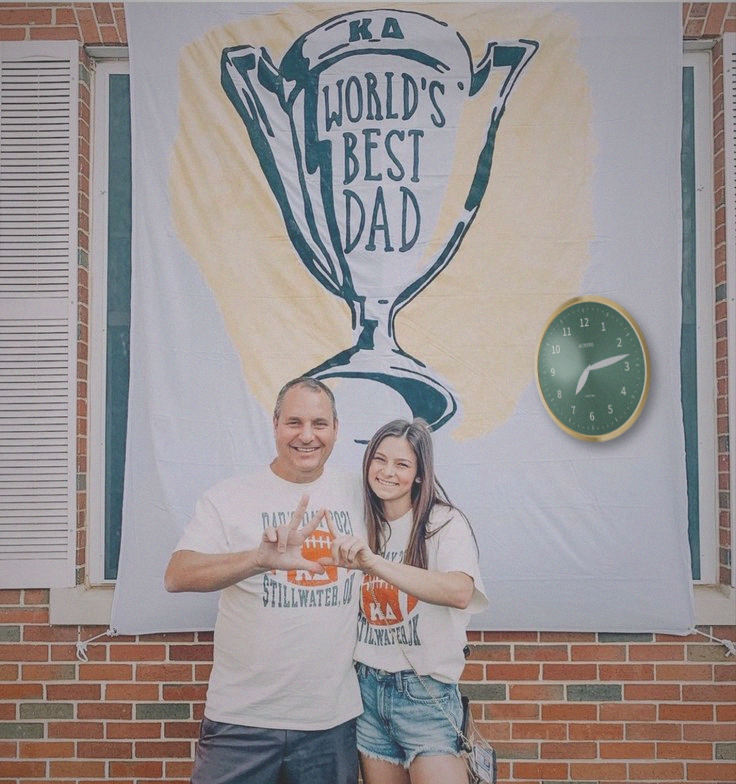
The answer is 7:13
